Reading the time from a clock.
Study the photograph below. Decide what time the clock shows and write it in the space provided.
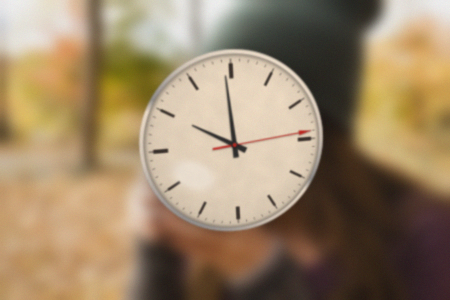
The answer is 9:59:14
